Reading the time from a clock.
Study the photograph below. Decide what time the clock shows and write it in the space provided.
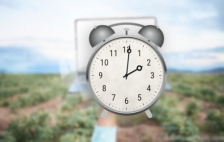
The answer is 2:01
